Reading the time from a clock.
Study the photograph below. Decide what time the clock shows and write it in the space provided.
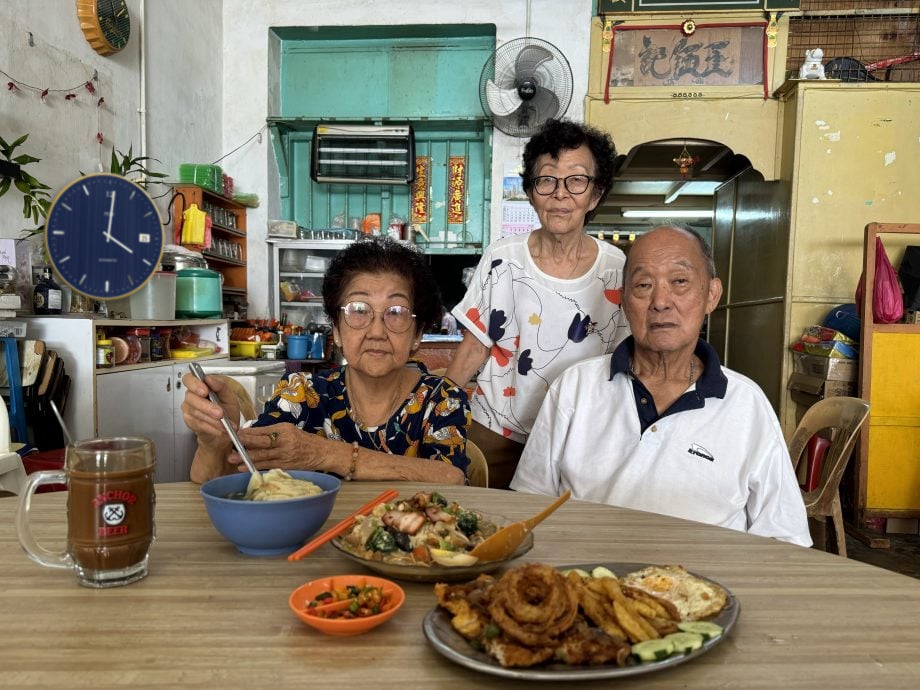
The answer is 4:01
